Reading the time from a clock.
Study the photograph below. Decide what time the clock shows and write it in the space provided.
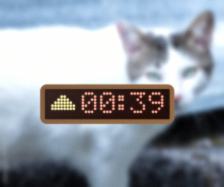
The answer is 0:39
